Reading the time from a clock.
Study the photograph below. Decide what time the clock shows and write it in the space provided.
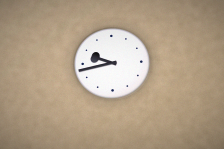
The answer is 9:43
